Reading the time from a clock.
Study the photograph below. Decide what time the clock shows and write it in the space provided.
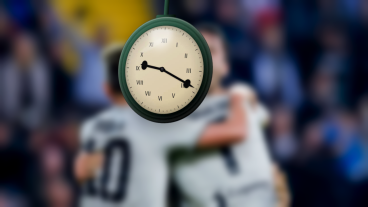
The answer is 9:19
